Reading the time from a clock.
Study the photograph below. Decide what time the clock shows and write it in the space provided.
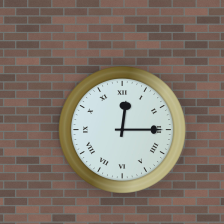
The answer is 12:15
